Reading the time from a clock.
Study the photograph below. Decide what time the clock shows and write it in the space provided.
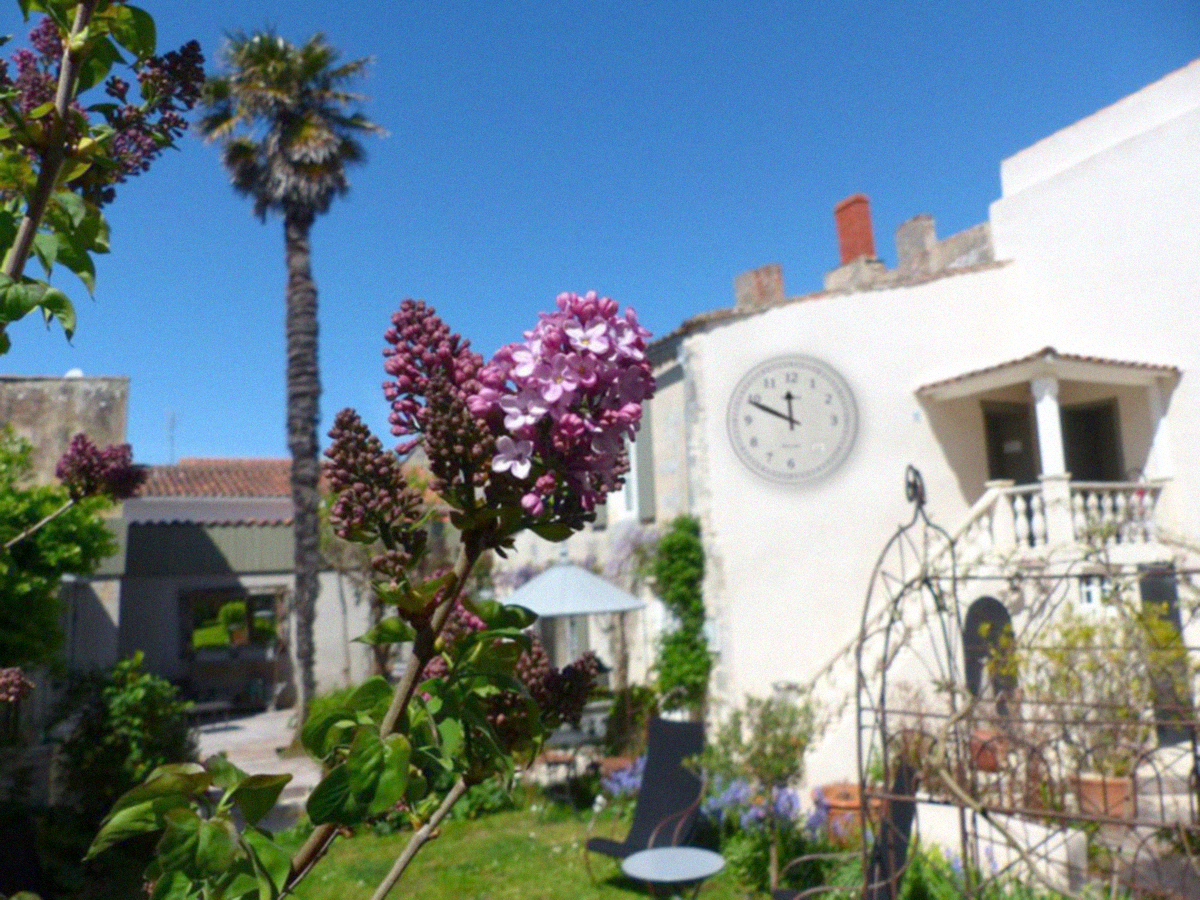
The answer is 11:49
